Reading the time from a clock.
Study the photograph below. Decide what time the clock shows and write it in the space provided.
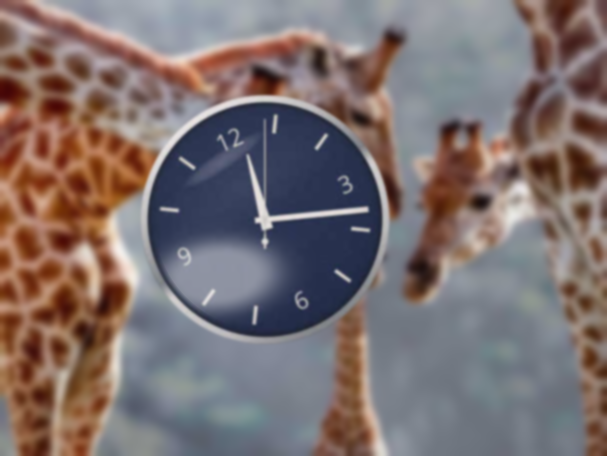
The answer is 12:18:04
